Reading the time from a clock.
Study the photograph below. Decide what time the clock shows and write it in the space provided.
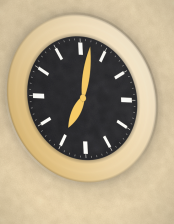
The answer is 7:02
